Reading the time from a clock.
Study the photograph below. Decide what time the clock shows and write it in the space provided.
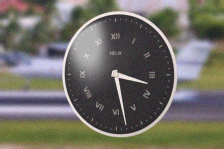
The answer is 3:28
